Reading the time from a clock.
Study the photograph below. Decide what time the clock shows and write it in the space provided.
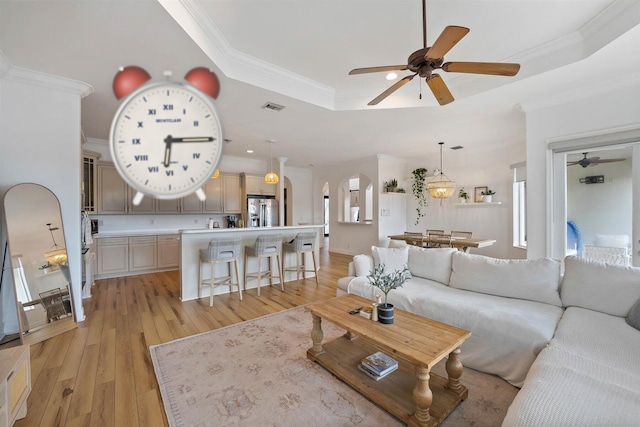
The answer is 6:15
